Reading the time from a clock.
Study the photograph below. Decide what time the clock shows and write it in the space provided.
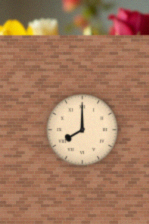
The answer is 8:00
